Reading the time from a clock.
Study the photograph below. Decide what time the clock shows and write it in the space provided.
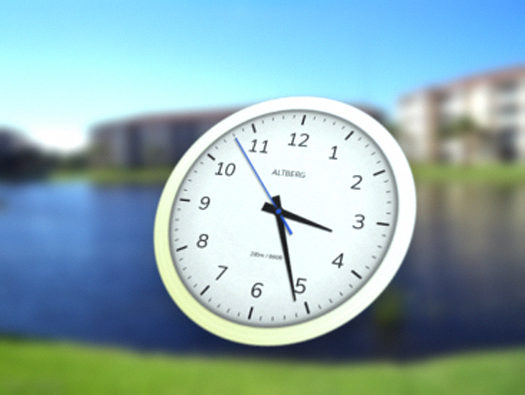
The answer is 3:25:53
